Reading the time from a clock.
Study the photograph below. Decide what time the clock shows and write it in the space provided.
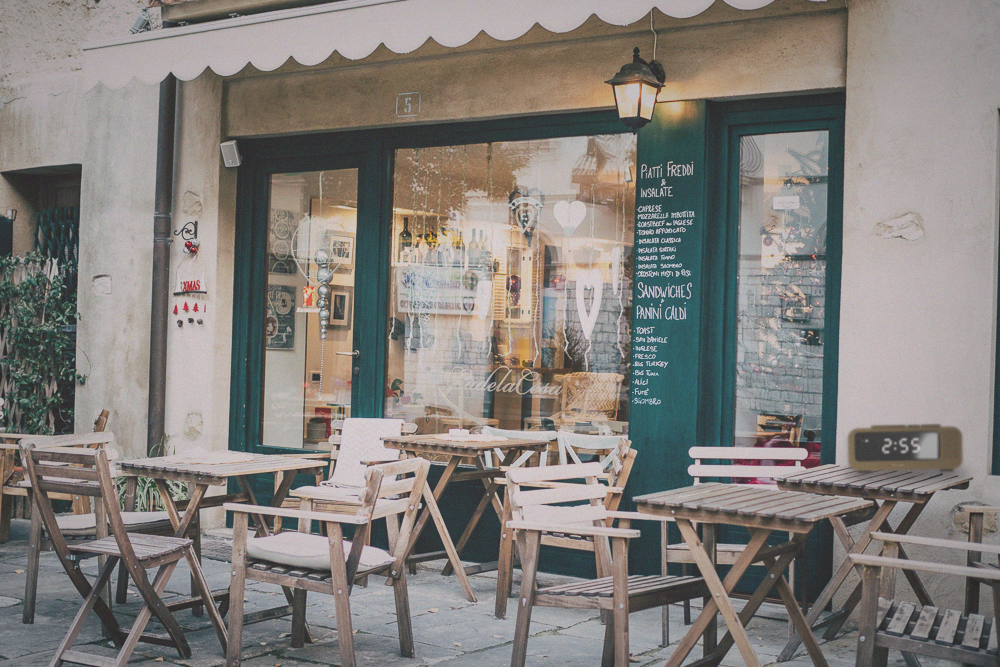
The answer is 2:55
